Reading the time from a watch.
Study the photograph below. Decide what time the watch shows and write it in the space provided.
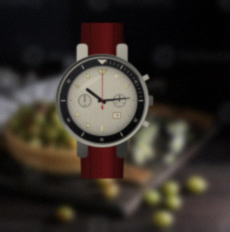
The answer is 10:14
